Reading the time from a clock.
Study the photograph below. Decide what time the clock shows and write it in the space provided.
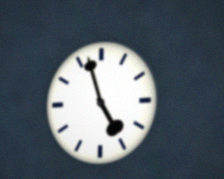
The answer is 4:57
